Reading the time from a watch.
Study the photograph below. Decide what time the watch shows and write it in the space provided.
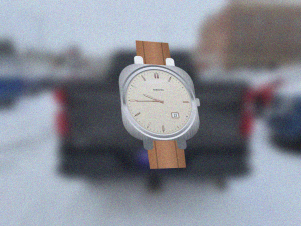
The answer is 9:45
